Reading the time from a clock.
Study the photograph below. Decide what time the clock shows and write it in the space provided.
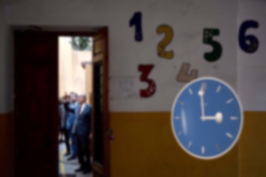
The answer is 2:59
